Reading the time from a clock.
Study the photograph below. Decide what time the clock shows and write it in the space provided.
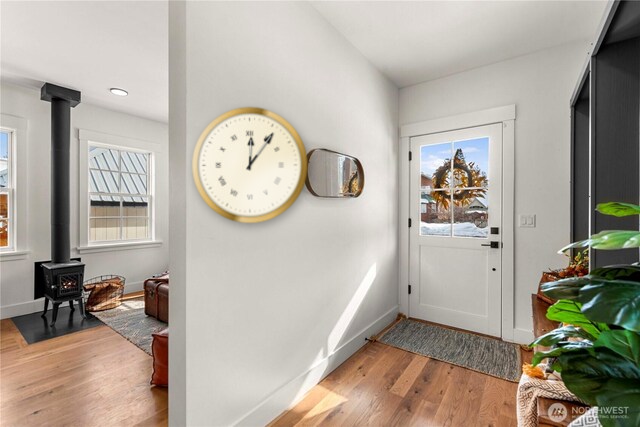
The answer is 12:06
